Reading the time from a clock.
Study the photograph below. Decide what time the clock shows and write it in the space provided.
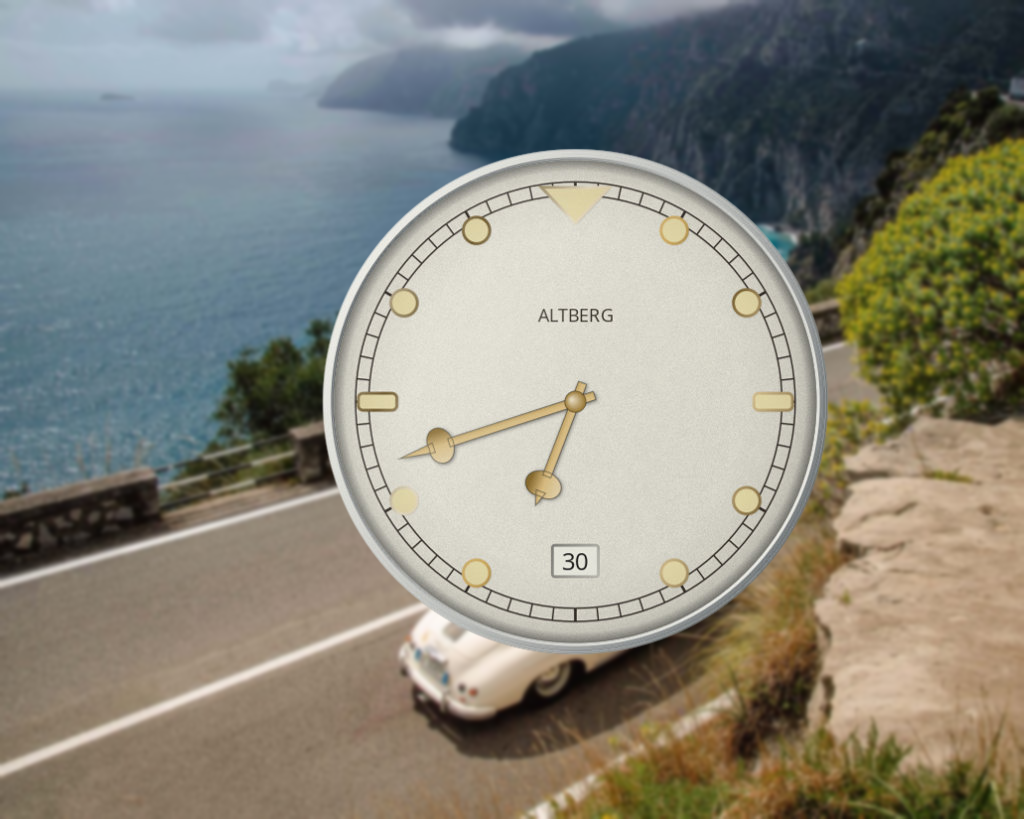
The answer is 6:42
